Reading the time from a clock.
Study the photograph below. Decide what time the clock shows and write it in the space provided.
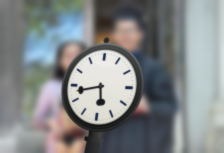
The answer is 5:43
